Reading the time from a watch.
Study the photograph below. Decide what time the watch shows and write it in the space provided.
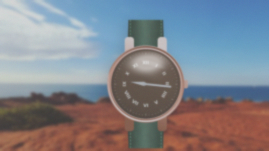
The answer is 9:16
